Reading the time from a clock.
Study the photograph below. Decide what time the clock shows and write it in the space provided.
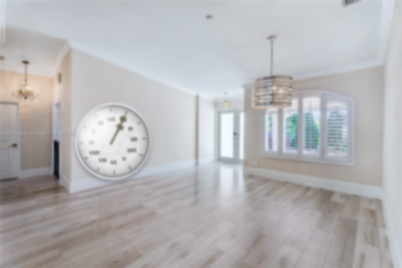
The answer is 1:05
